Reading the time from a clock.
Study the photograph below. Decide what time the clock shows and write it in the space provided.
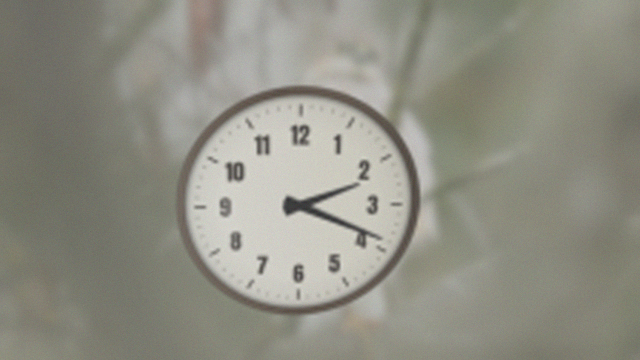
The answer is 2:19
